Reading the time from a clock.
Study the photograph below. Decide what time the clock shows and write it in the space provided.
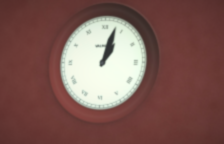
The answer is 1:03
